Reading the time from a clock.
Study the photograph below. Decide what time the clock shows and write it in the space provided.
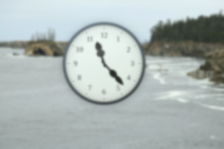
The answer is 11:23
